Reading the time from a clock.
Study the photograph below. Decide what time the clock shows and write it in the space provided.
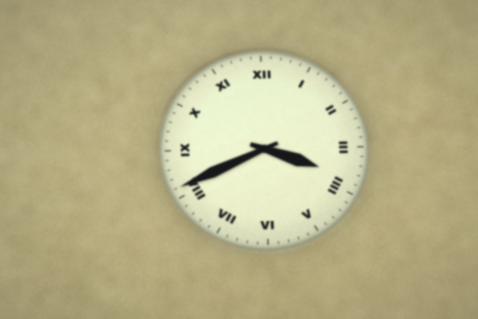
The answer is 3:41
